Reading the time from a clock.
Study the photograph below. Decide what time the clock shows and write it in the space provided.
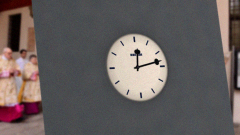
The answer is 12:13
